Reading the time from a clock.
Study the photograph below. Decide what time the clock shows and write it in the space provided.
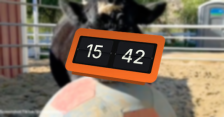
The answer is 15:42
